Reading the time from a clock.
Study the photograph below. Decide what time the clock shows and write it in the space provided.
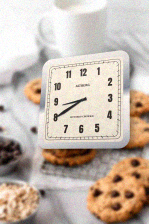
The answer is 8:40
